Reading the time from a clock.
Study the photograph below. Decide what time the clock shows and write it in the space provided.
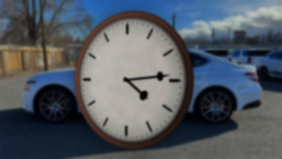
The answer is 4:14
